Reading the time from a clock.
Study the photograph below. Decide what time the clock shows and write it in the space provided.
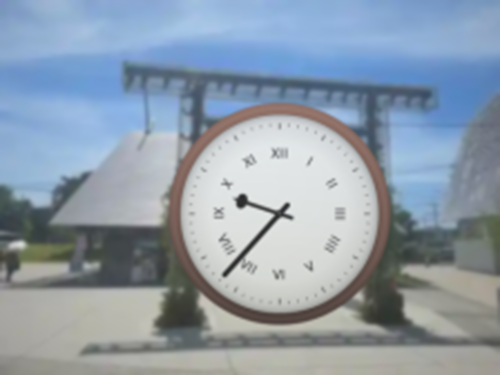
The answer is 9:37
